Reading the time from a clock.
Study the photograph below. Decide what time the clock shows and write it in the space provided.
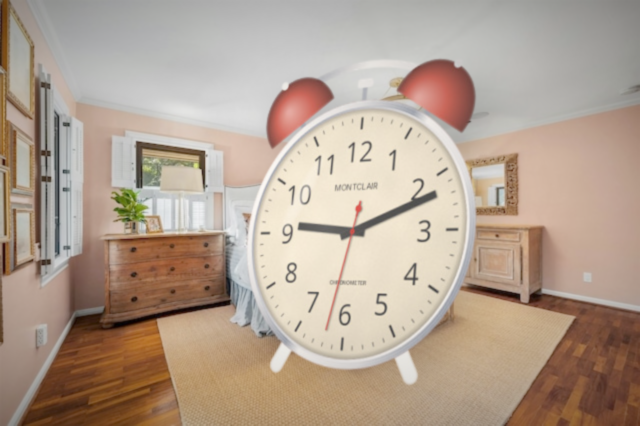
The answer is 9:11:32
